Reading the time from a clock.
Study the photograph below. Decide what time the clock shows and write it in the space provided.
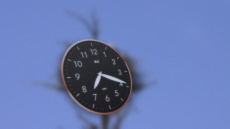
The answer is 7:19
